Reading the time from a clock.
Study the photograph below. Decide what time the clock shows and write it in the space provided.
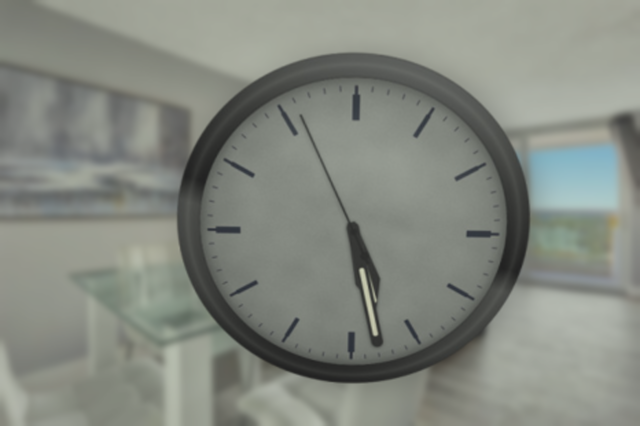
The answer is 5:27:56
